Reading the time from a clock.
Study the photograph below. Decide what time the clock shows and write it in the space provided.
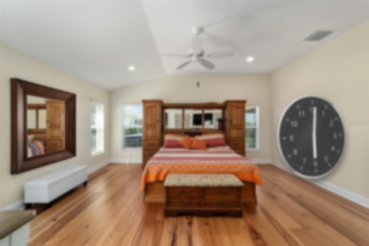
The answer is 6:01
